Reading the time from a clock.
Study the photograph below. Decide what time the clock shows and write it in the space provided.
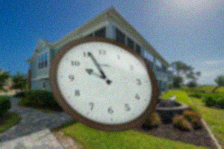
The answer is 9:56
